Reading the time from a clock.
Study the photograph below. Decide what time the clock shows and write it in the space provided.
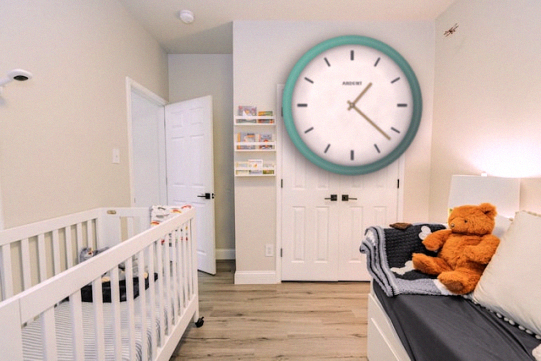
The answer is 1:22
